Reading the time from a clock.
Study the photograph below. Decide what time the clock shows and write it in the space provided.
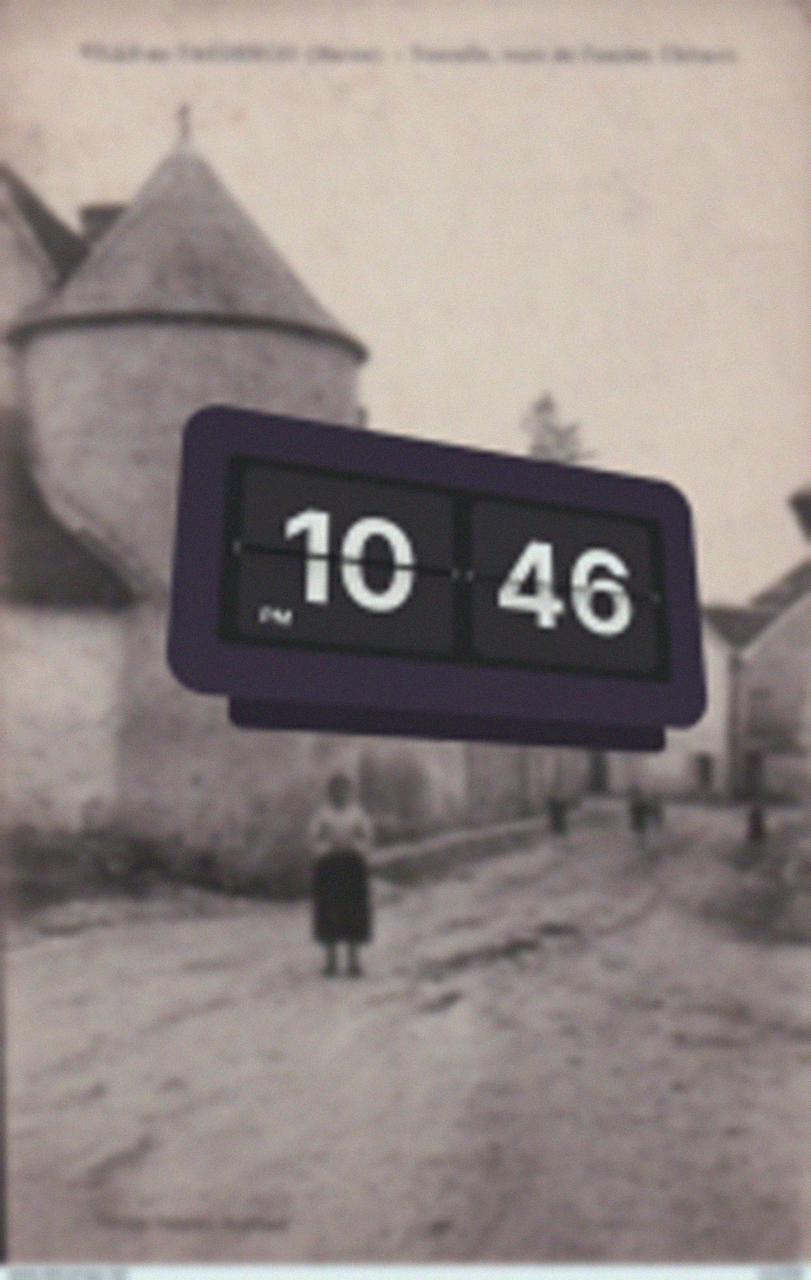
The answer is 10:46
